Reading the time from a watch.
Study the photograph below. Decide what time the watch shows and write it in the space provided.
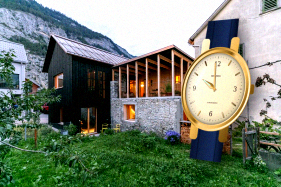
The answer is 9:59
